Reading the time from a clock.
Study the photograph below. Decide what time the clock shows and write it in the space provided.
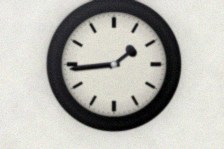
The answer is 1:44
